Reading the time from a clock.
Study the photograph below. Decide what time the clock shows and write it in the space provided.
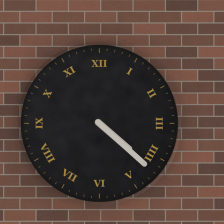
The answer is 4:22
